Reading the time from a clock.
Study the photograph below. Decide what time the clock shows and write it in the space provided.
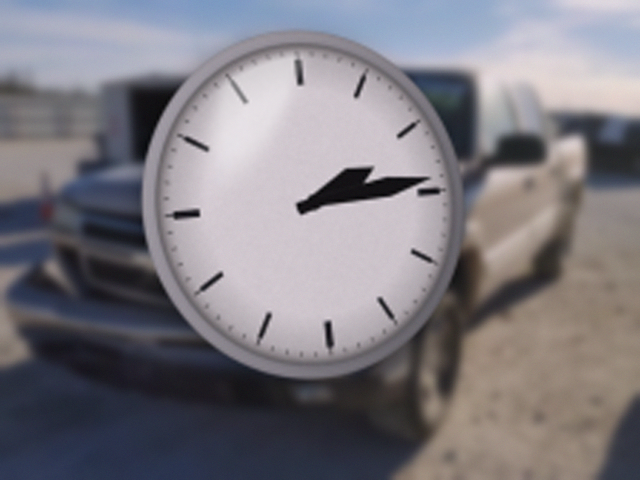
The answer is 2:14
